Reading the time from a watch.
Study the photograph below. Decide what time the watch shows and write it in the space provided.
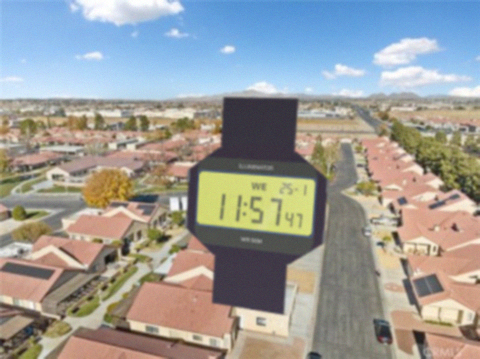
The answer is 11:57
